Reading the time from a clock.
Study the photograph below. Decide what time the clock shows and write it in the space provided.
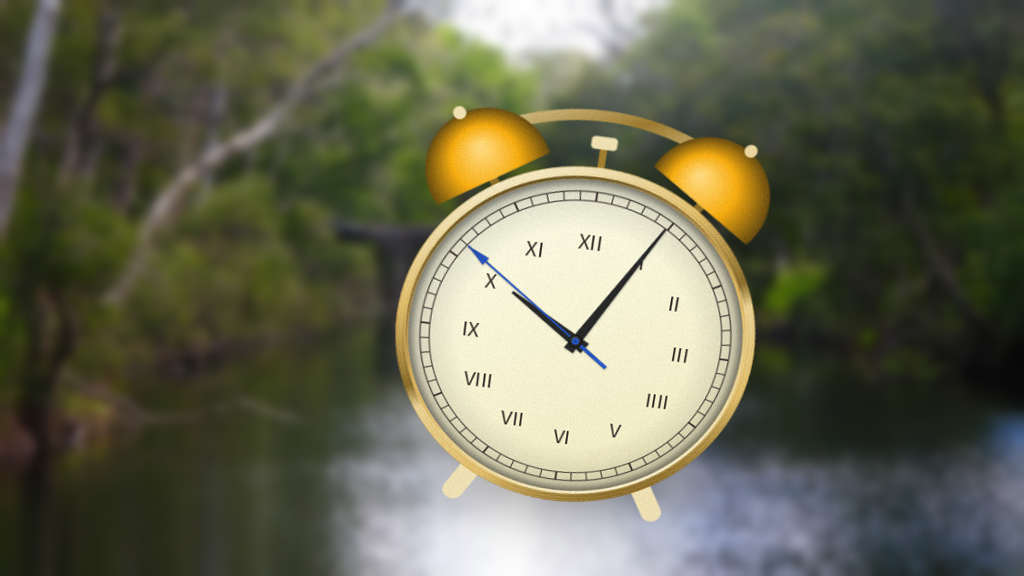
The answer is 10:04:51
